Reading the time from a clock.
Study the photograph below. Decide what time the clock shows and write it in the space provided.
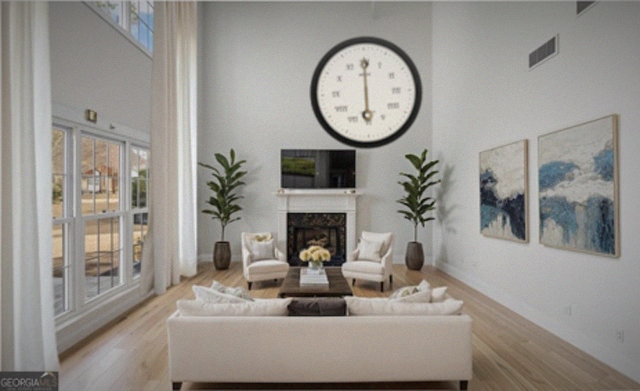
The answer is 6:00
